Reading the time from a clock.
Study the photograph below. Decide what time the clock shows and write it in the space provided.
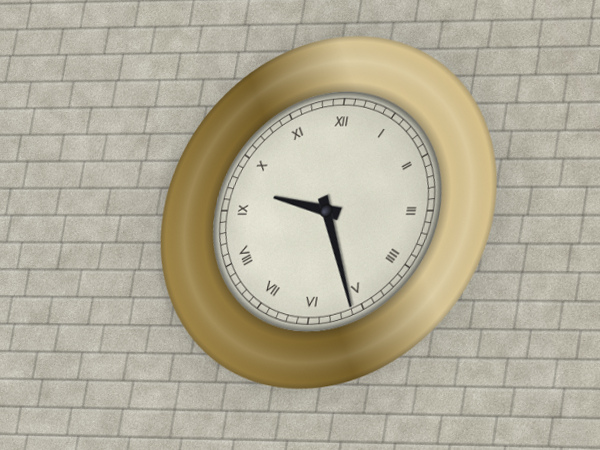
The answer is 9:26
